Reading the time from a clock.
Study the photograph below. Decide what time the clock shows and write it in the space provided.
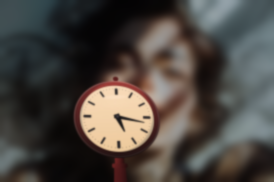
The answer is 5:17
